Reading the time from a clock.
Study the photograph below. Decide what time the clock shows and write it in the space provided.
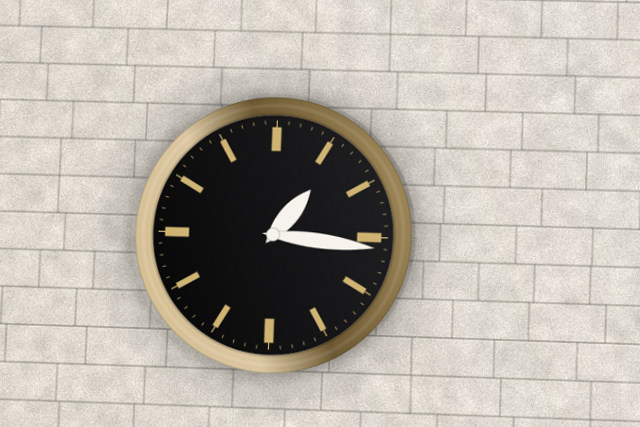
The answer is 1:16
